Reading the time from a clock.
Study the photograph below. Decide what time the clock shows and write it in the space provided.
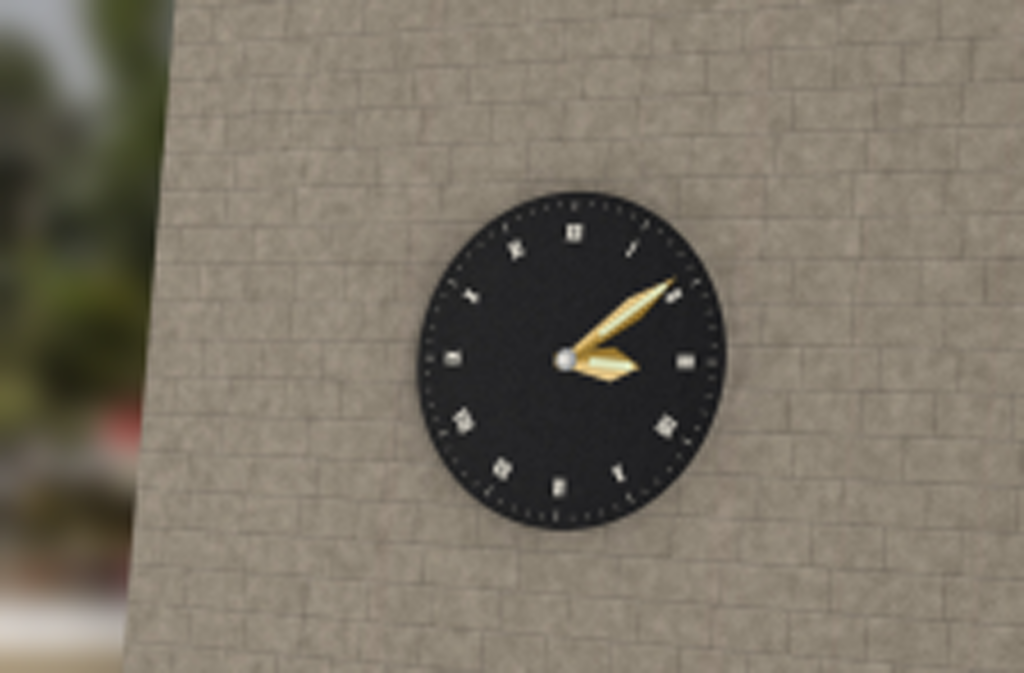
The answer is 3:09
